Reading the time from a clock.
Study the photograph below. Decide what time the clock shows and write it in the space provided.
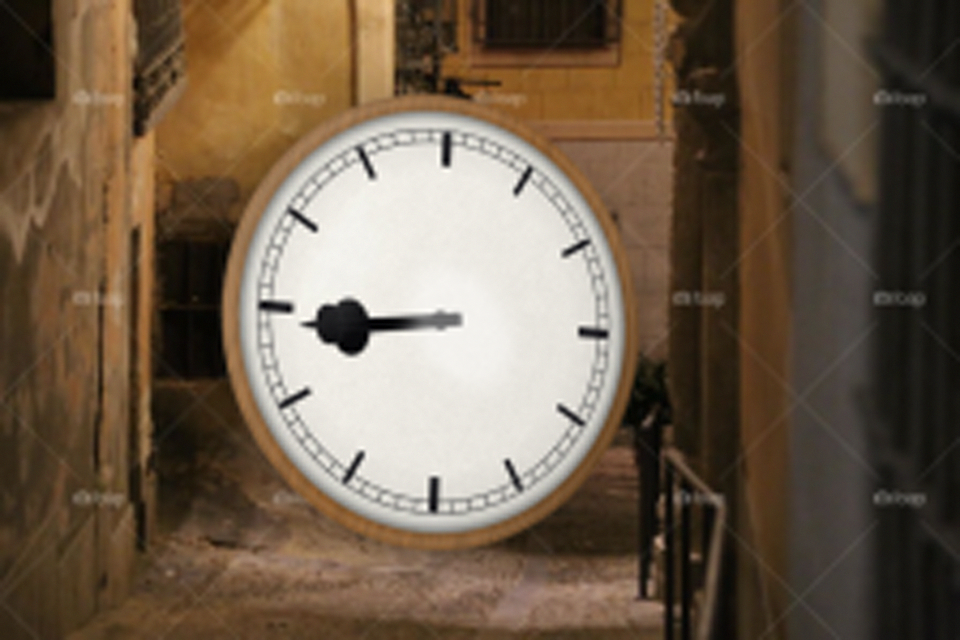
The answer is 8:44
